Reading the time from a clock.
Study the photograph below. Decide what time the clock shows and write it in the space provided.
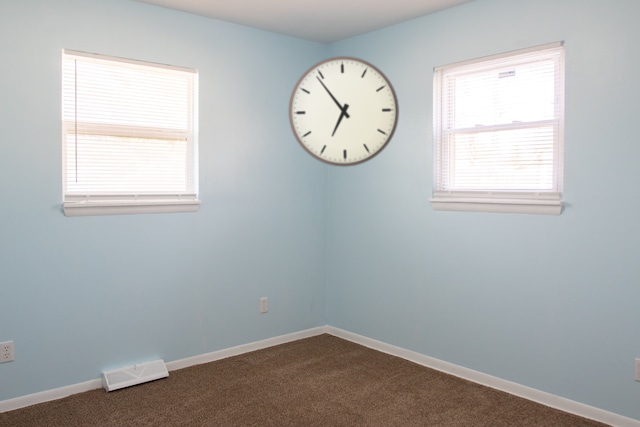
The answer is 6:54
